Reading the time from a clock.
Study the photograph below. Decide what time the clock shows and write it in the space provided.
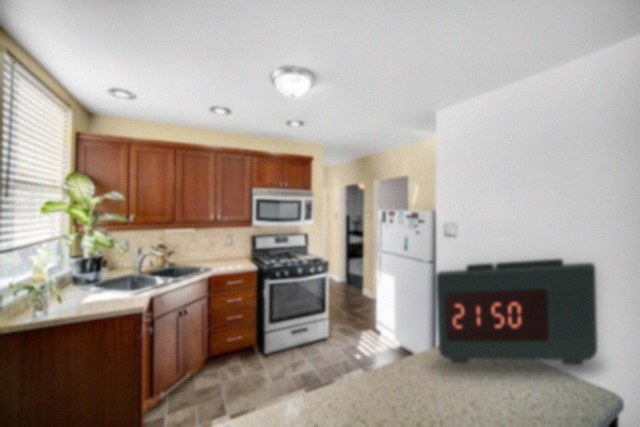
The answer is 21:50
